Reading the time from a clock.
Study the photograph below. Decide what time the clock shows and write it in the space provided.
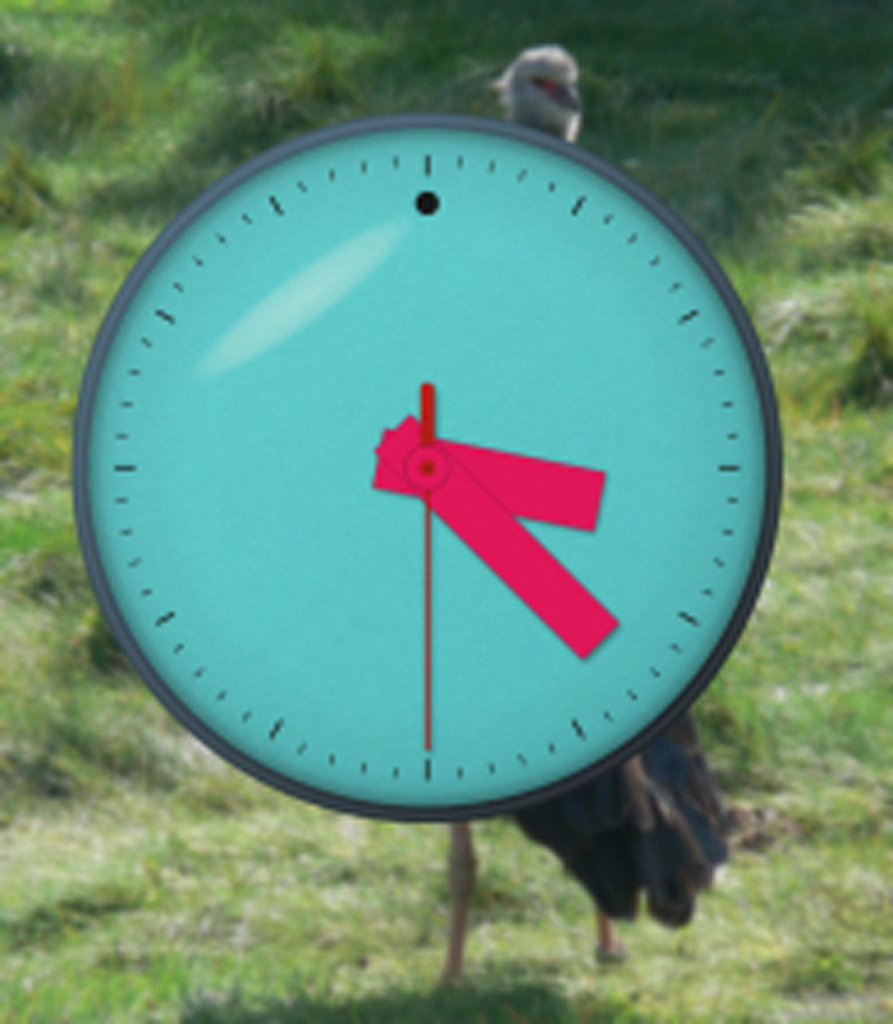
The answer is 3:22:30
